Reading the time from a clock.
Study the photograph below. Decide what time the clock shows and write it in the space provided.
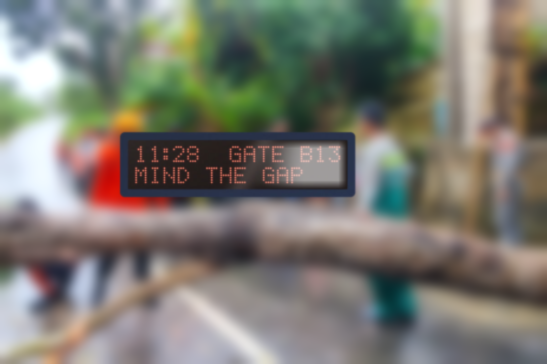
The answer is 11:28
